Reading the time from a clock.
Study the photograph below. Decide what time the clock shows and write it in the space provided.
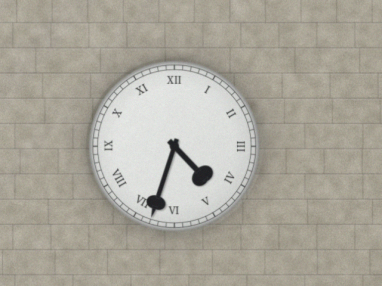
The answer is 4:33
